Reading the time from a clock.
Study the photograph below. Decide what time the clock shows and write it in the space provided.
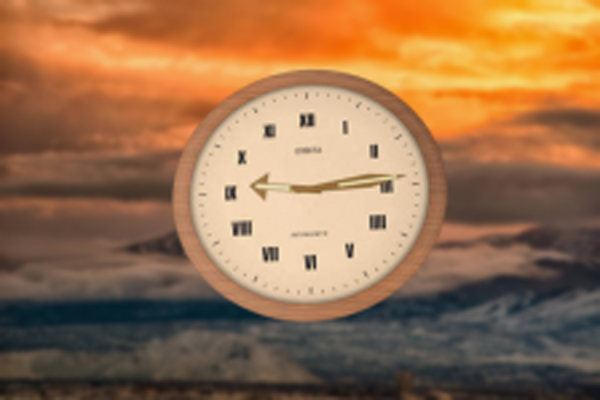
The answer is 9:14
